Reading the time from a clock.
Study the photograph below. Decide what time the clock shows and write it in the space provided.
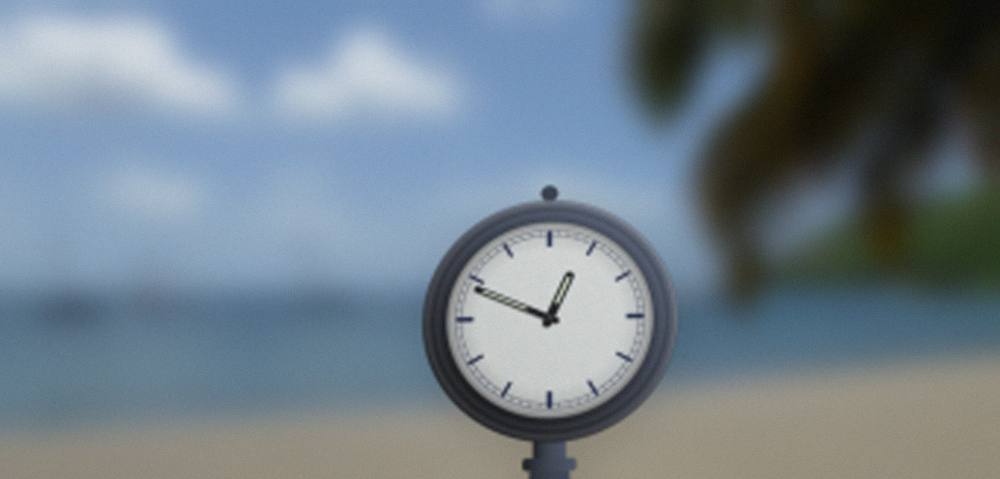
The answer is 12:49
